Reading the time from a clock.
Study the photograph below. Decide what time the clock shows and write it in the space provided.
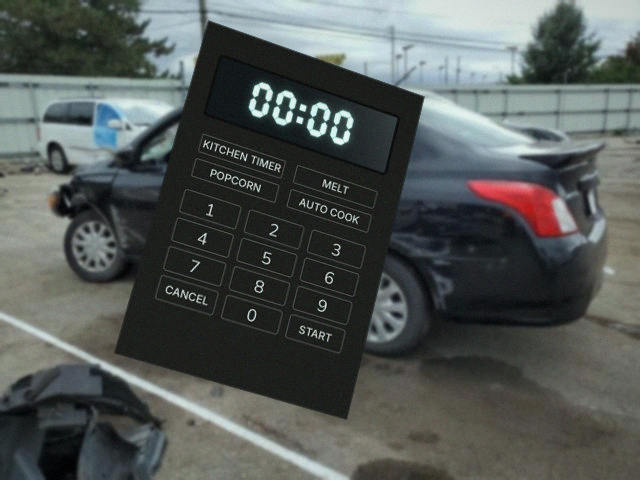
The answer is 0:00
